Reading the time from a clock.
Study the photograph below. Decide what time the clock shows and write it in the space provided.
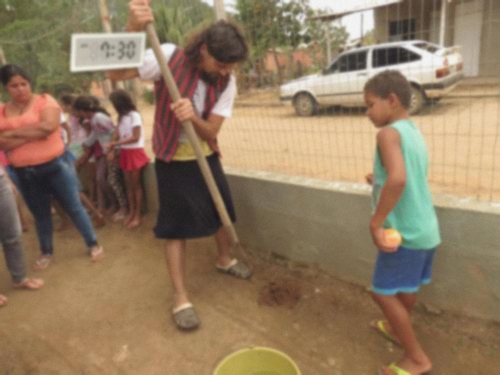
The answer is 7:30
